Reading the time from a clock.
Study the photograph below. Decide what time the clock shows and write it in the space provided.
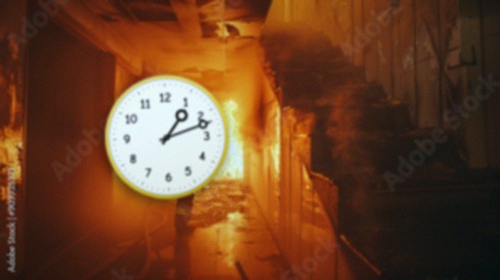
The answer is 1:12
